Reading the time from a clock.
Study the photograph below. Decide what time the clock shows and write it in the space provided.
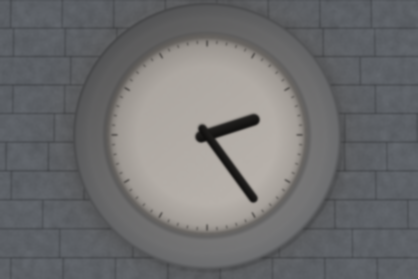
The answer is 2:24
